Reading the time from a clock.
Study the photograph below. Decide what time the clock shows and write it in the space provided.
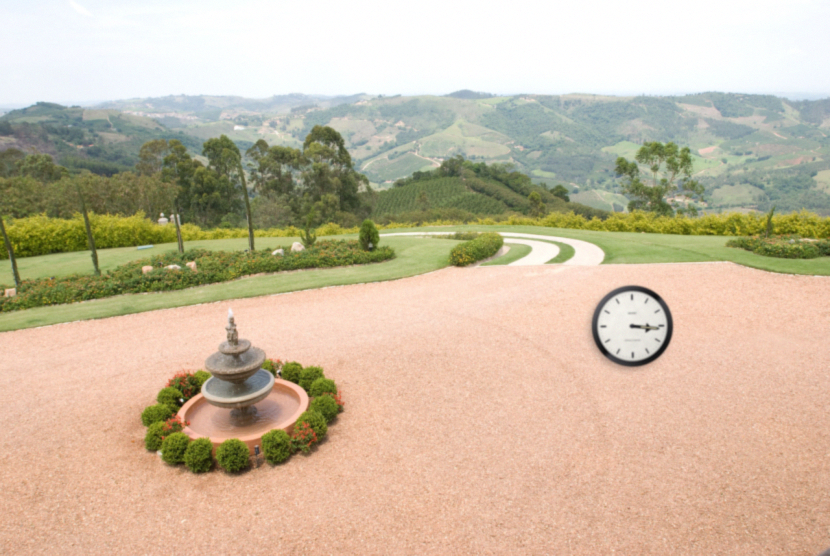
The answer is 3:16
